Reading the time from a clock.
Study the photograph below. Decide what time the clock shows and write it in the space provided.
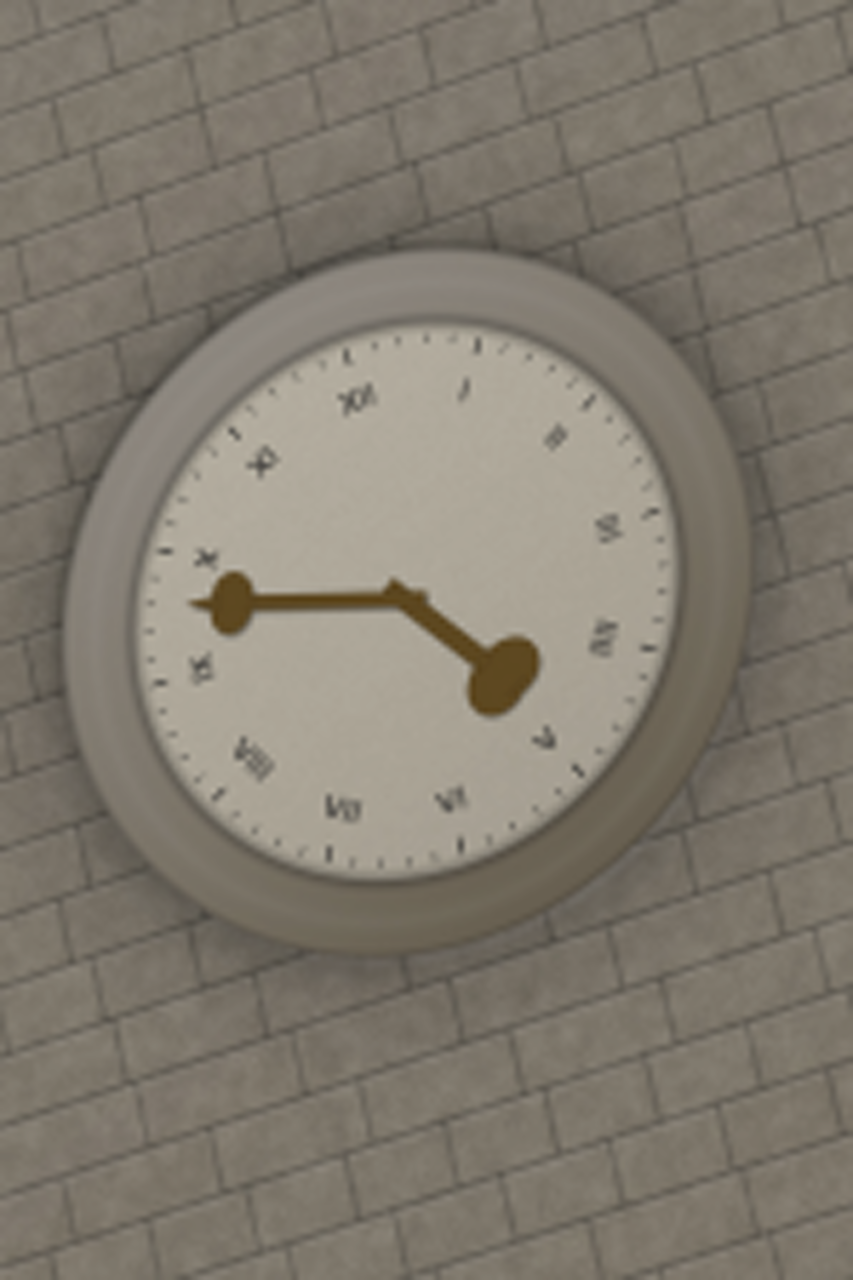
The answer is 4:48
